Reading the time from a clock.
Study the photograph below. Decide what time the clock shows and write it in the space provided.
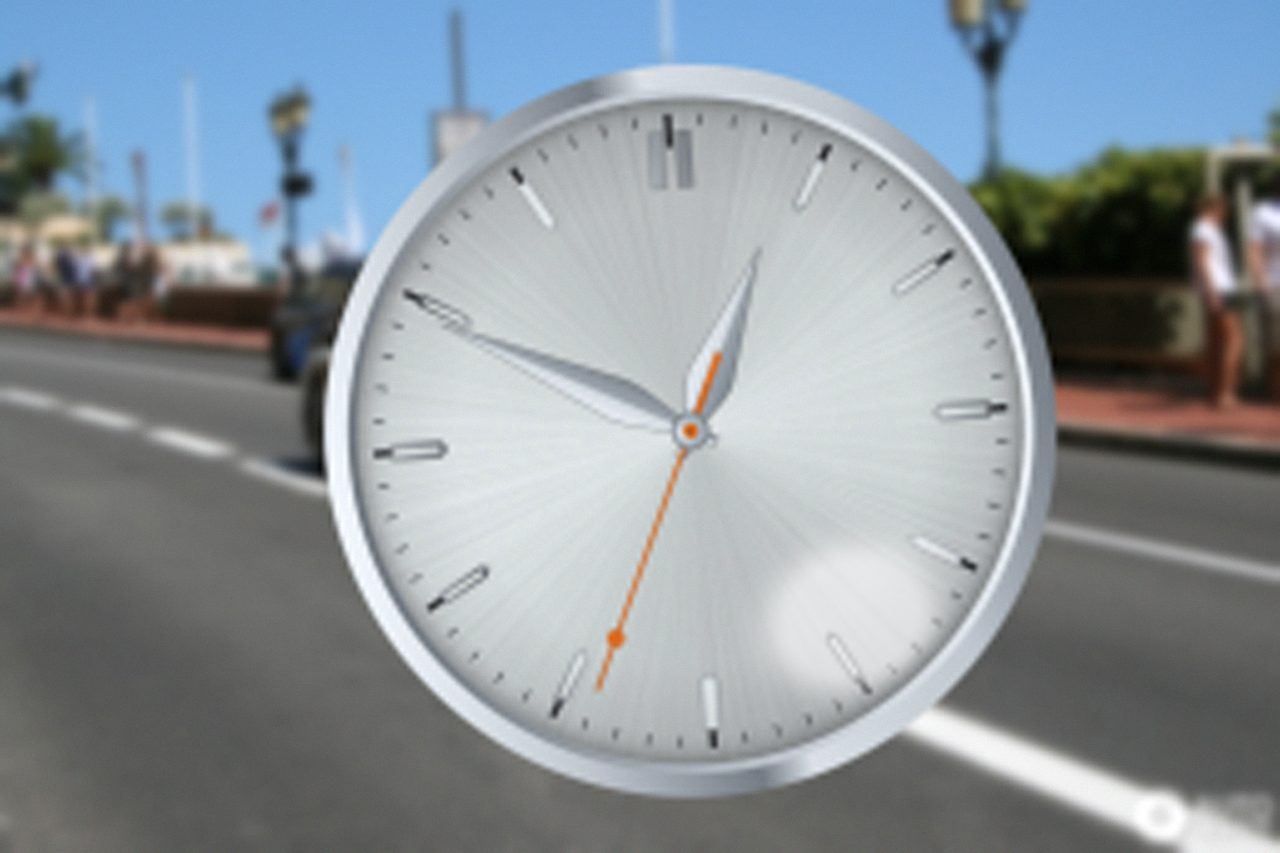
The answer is 12:49:34
